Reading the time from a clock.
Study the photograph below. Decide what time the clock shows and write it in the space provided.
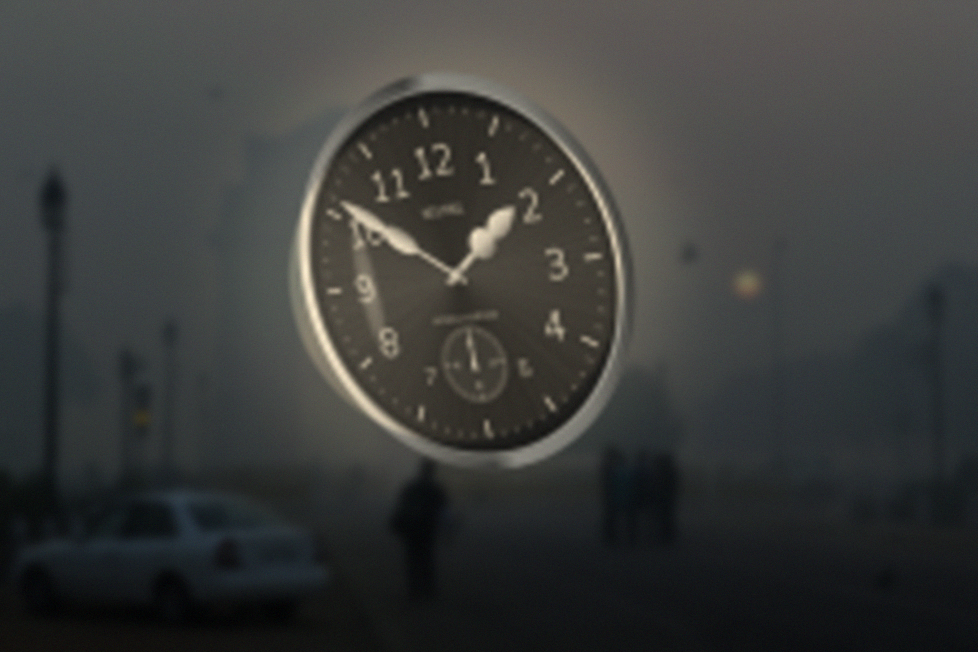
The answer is 1:51
